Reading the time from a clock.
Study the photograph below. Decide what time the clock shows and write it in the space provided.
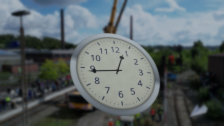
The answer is 12:44
